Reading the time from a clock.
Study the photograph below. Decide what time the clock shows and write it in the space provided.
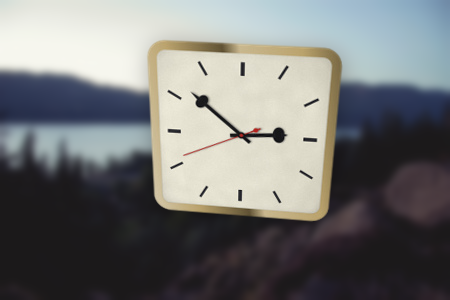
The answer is 2:51:41
